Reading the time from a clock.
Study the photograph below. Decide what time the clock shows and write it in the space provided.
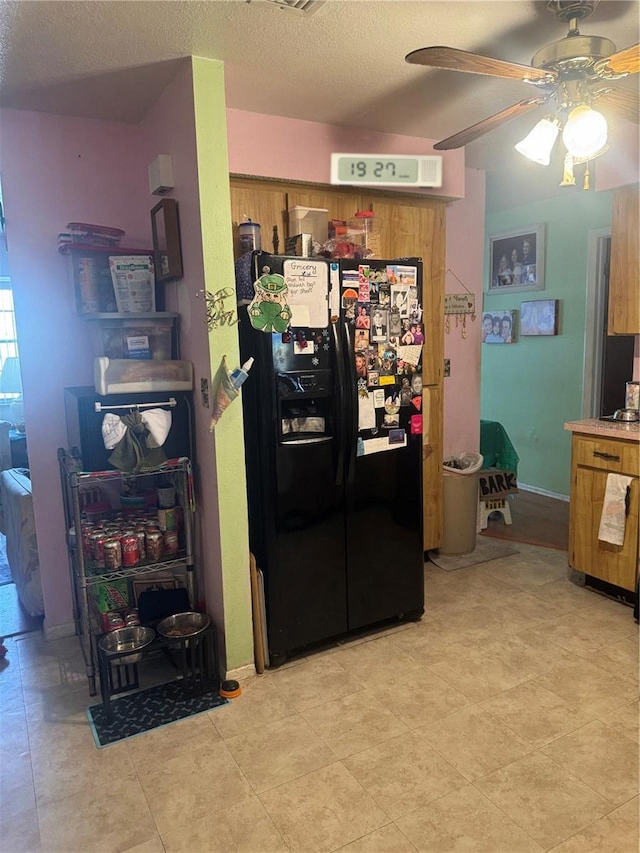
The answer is 19:27
